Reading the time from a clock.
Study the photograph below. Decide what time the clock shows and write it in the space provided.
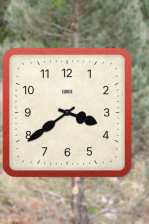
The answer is 3:39
